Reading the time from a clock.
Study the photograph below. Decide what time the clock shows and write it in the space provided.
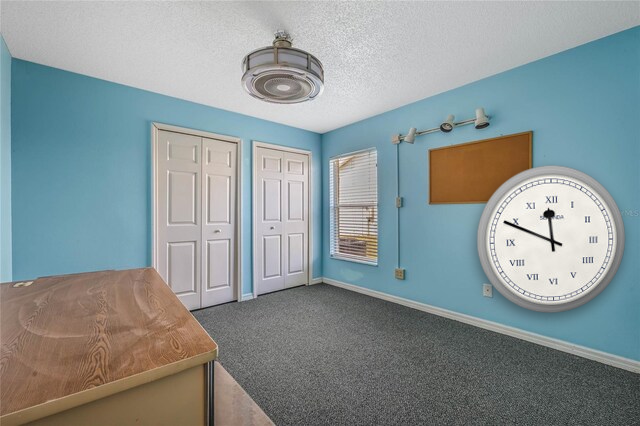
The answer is 11:49
